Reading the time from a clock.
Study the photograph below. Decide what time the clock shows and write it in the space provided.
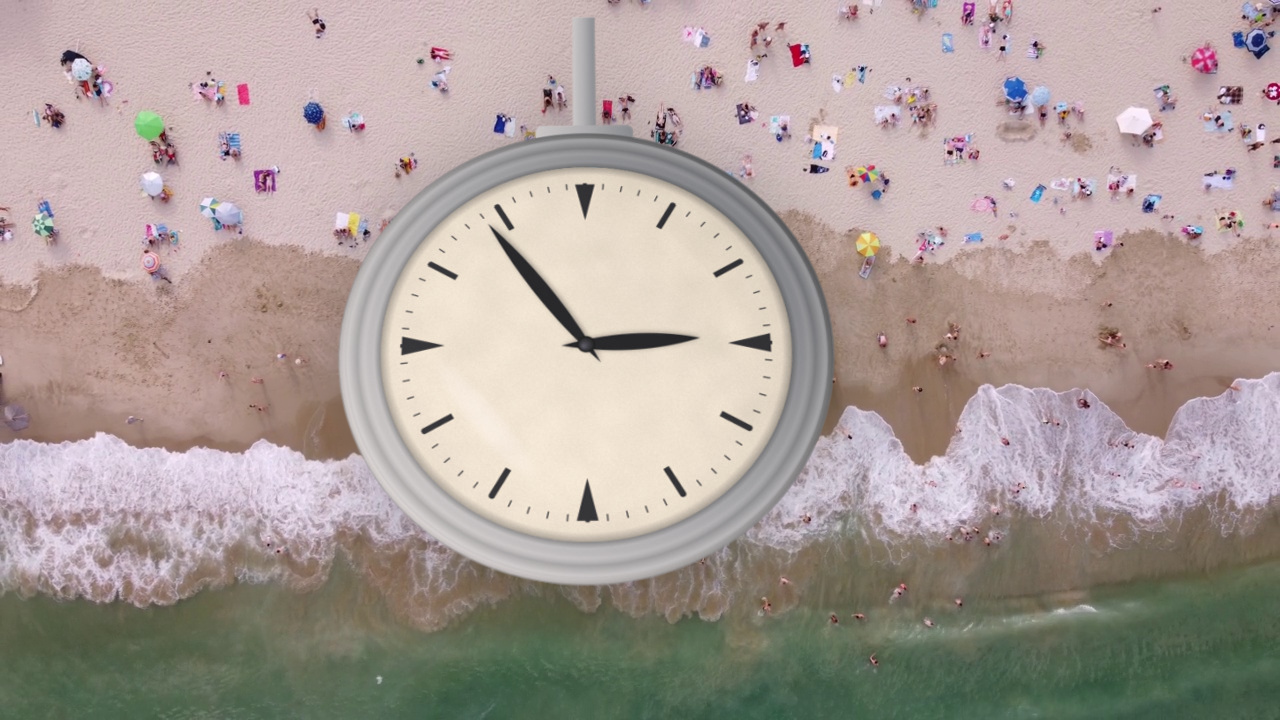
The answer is 2:54
